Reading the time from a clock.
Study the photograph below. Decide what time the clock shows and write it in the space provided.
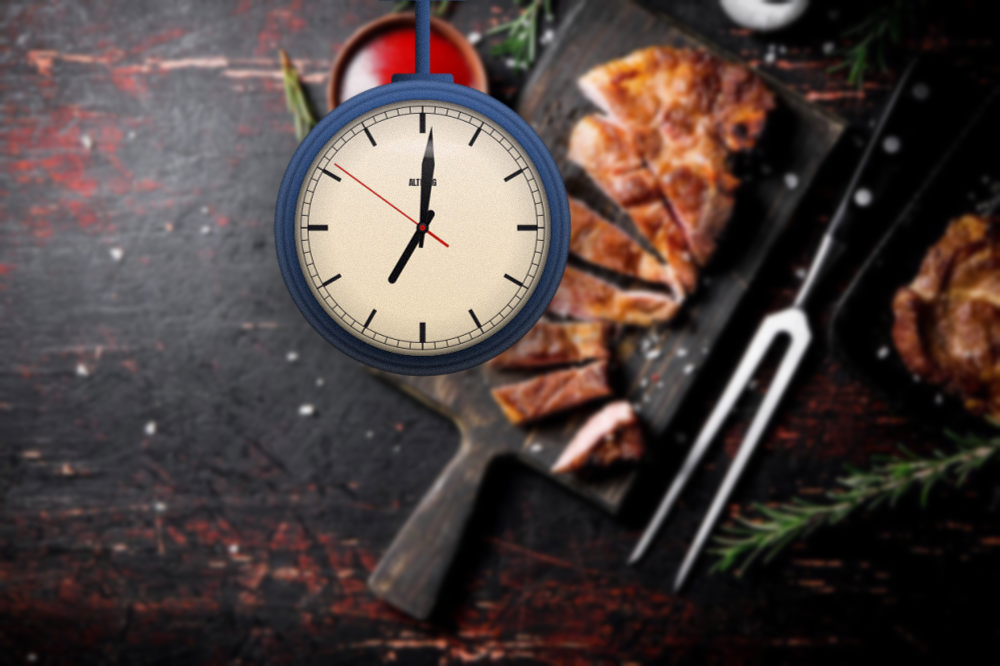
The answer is 7:00:51
